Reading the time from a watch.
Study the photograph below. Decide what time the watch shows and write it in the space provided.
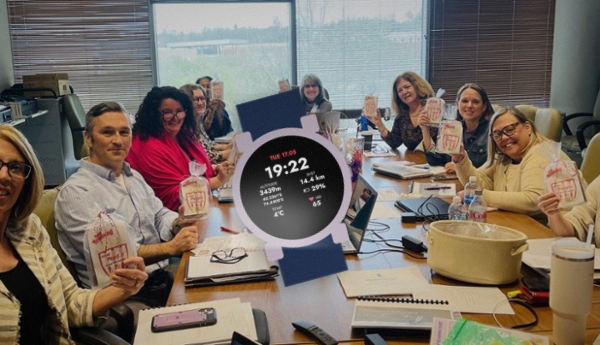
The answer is 19:22
